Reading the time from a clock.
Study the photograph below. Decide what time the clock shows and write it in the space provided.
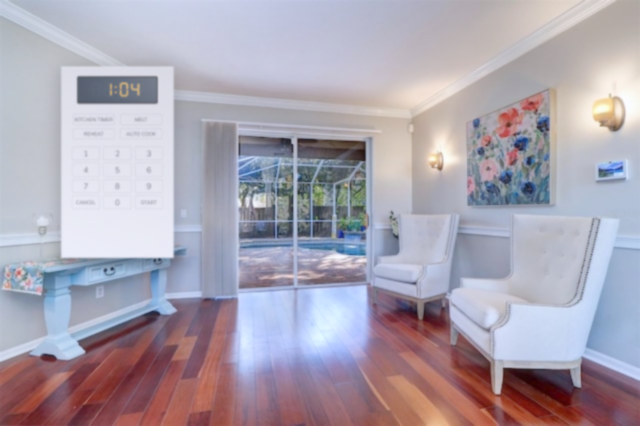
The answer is 1:04
